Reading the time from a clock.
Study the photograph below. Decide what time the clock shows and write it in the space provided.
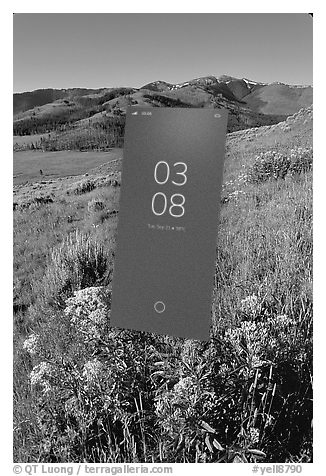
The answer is 3:08
